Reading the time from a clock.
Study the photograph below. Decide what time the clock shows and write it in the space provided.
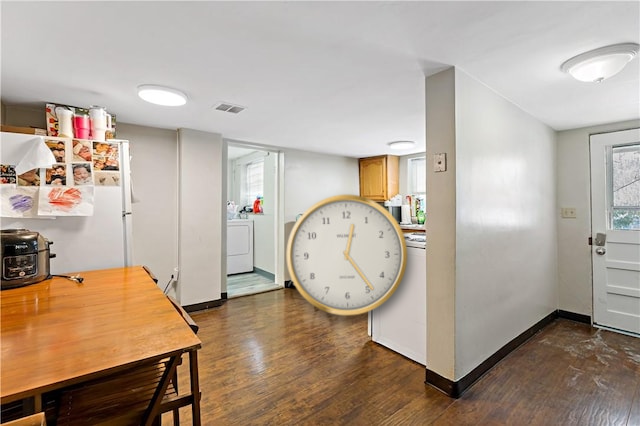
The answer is 12:24
